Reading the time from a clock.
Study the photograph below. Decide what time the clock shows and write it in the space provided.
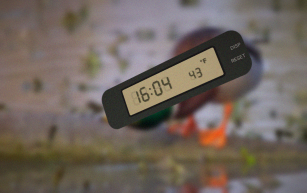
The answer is 16:04
